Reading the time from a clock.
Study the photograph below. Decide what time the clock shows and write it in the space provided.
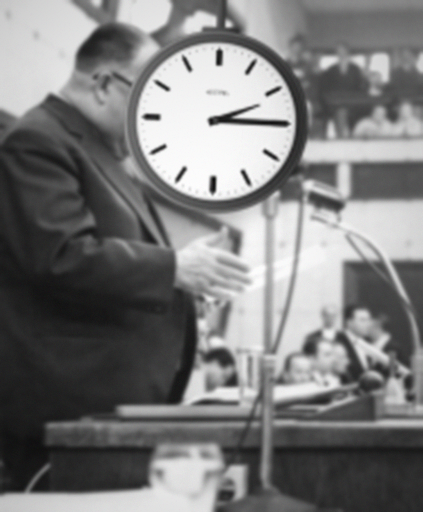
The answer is 2:15
